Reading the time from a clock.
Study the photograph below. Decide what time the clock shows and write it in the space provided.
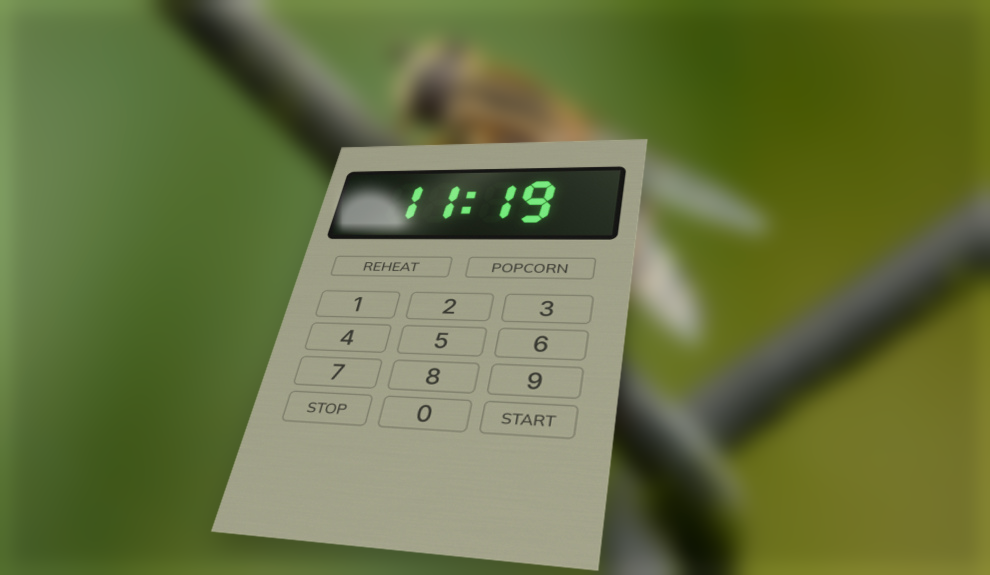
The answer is 11:19
